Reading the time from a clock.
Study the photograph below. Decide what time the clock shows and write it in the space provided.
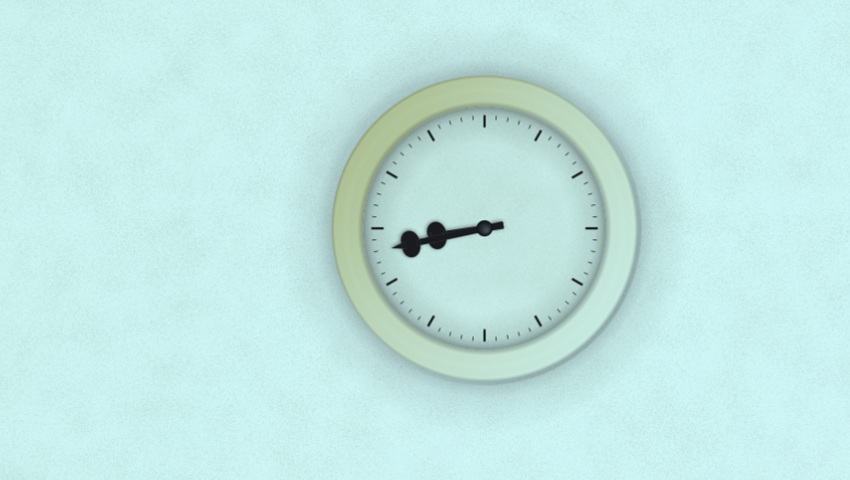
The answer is 8:43
